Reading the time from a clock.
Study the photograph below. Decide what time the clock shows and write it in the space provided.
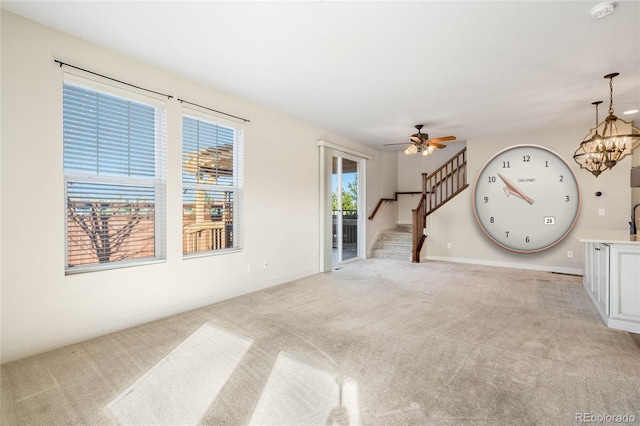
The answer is 9:52
